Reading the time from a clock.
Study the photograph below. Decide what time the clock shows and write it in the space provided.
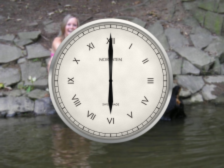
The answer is 6:00
